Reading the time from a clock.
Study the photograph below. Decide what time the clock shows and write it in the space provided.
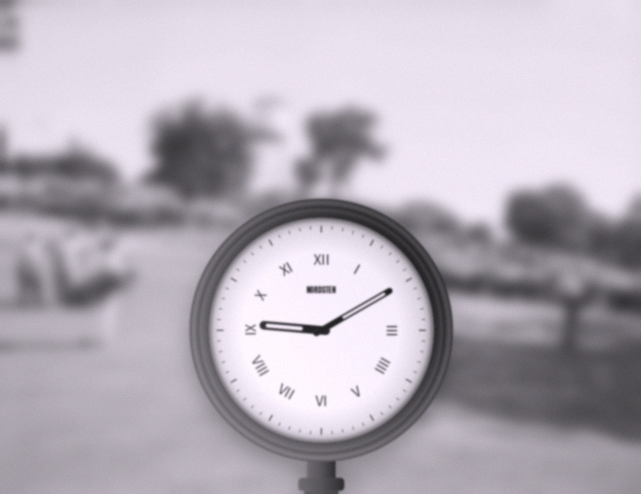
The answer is 9:10
